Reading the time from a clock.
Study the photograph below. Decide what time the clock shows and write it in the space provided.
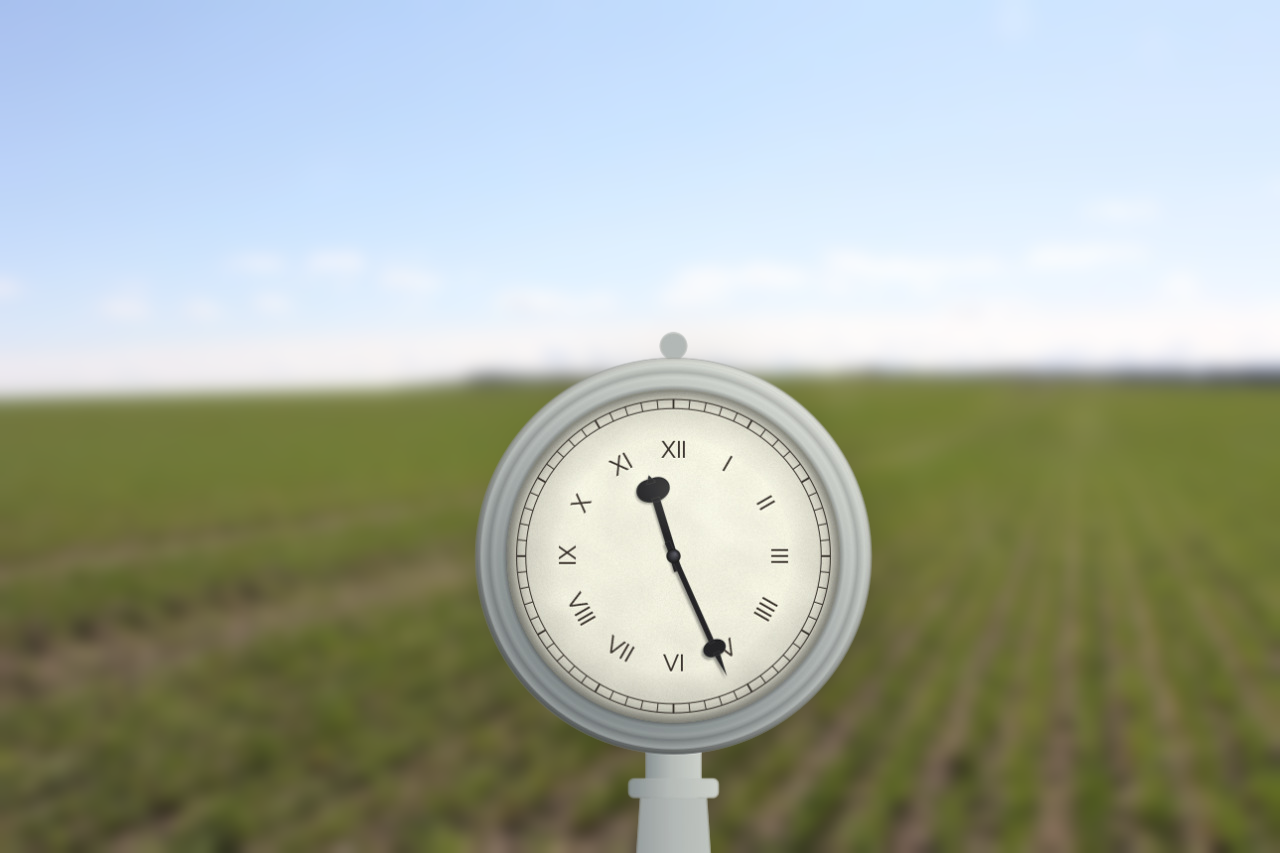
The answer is 11:26
